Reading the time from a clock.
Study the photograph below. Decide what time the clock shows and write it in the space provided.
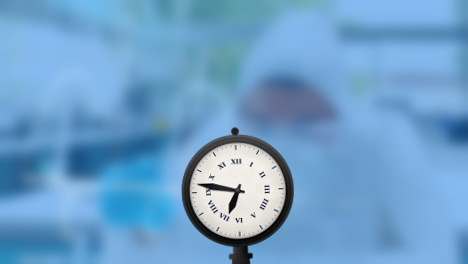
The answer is 6:47
